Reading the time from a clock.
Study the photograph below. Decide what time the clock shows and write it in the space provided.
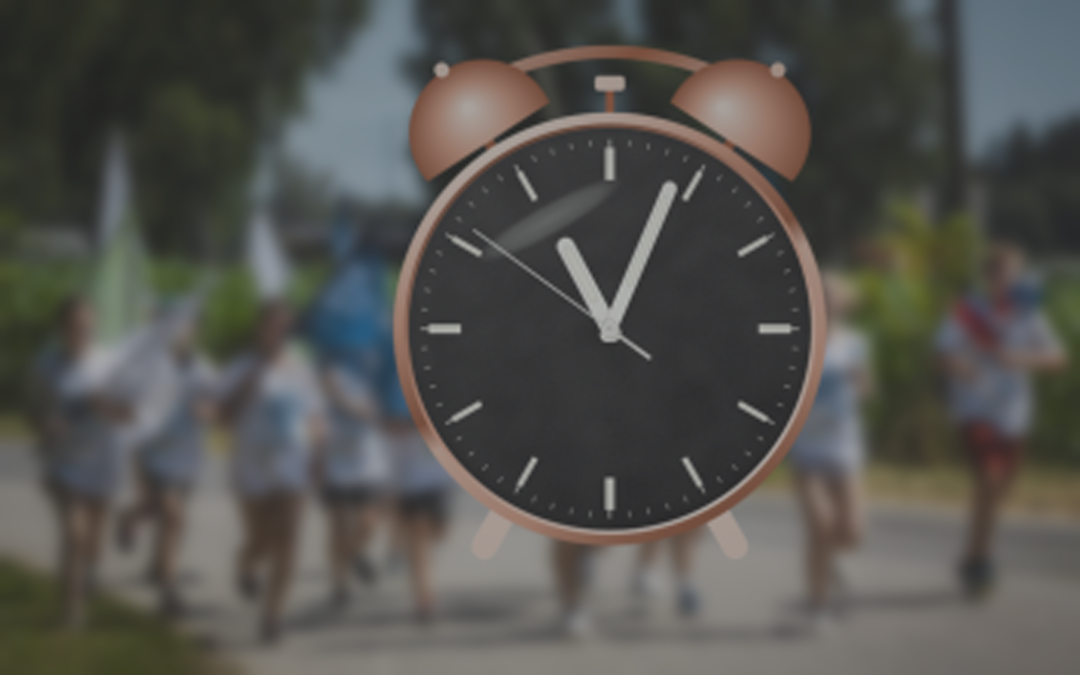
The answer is 11:03:51
